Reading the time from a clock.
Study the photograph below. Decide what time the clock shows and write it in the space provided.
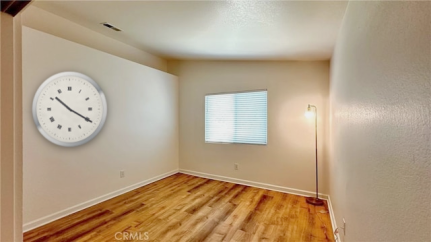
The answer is 10:20
